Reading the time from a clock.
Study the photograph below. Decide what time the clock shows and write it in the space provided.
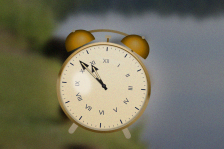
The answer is 10:52
